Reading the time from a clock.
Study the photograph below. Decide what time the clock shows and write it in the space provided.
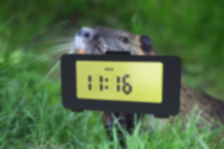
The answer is 11:16
